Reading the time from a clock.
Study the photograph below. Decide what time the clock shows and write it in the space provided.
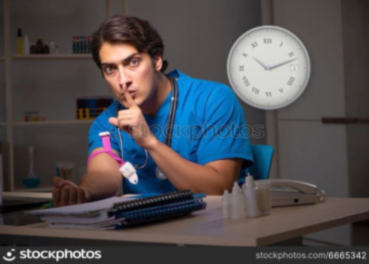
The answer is 10:12
